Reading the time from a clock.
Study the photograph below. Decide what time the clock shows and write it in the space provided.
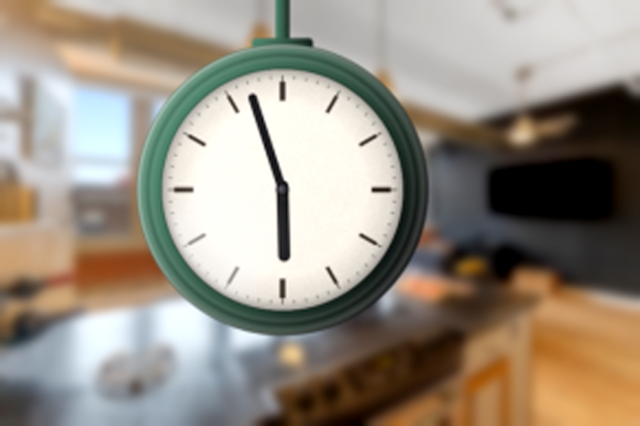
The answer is 5:57
